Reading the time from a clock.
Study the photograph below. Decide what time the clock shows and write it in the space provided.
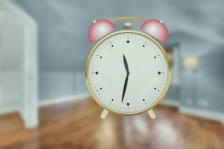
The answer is 11:32
